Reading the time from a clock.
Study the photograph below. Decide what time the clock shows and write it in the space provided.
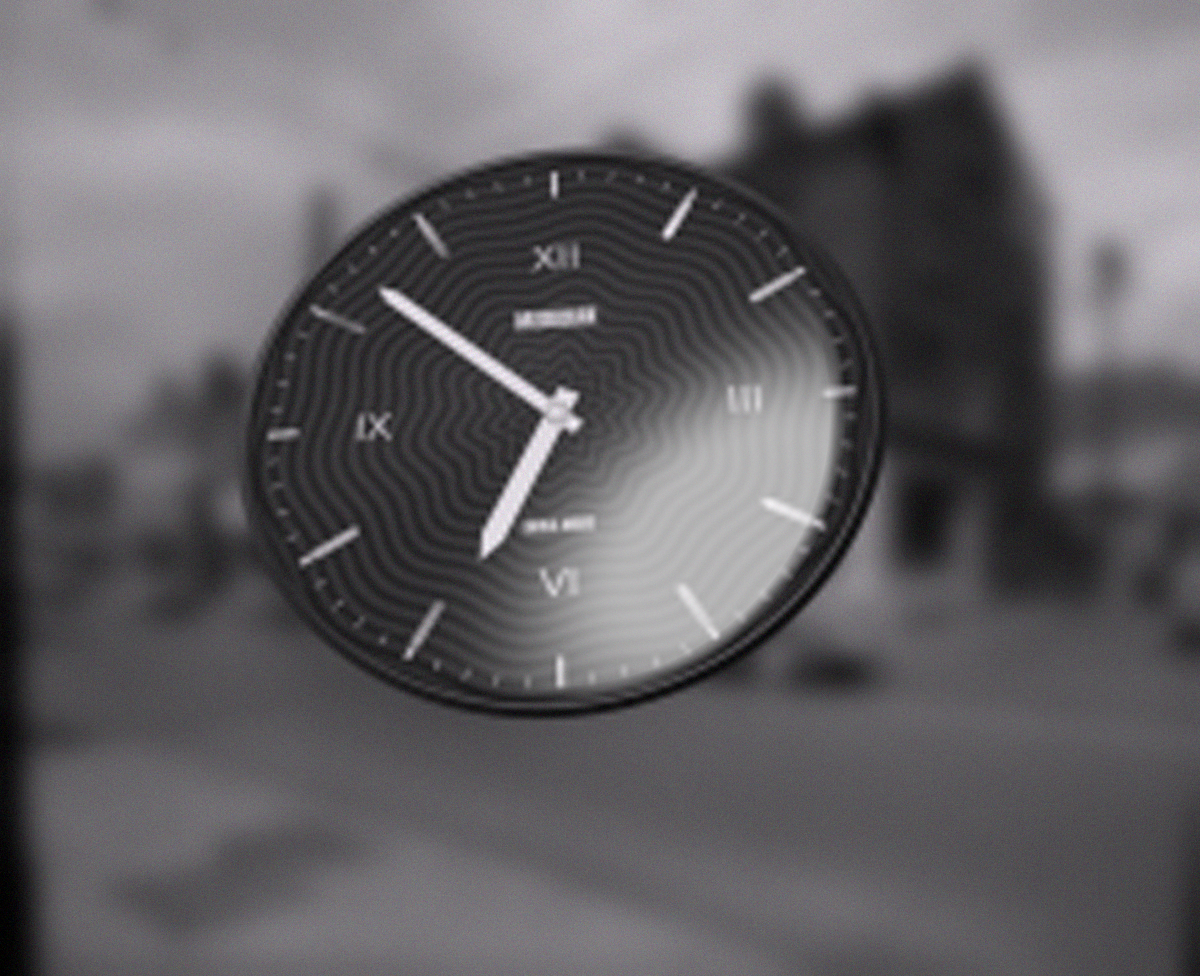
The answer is 6:52
